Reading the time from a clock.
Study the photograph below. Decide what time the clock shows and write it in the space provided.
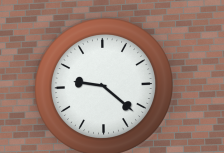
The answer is 9:22
